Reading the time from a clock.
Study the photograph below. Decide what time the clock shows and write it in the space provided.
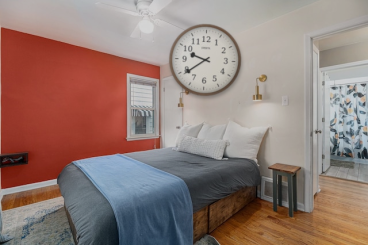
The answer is 9:39
